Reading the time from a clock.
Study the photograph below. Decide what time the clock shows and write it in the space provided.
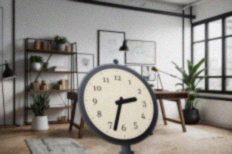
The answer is 2:33
